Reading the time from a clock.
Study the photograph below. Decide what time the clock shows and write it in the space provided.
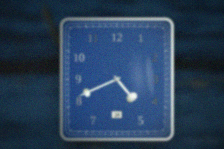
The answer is 4:41
